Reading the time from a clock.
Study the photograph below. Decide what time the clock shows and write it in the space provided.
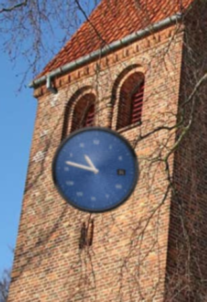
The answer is 10:47
